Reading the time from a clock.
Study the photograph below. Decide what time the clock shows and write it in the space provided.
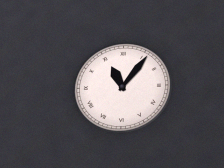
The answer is 11:06
